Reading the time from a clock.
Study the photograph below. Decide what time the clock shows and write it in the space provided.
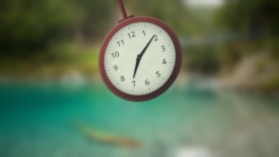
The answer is 7:09
